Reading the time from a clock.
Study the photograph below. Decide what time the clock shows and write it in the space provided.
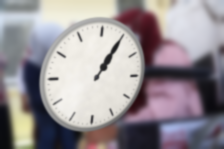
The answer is 1:05
